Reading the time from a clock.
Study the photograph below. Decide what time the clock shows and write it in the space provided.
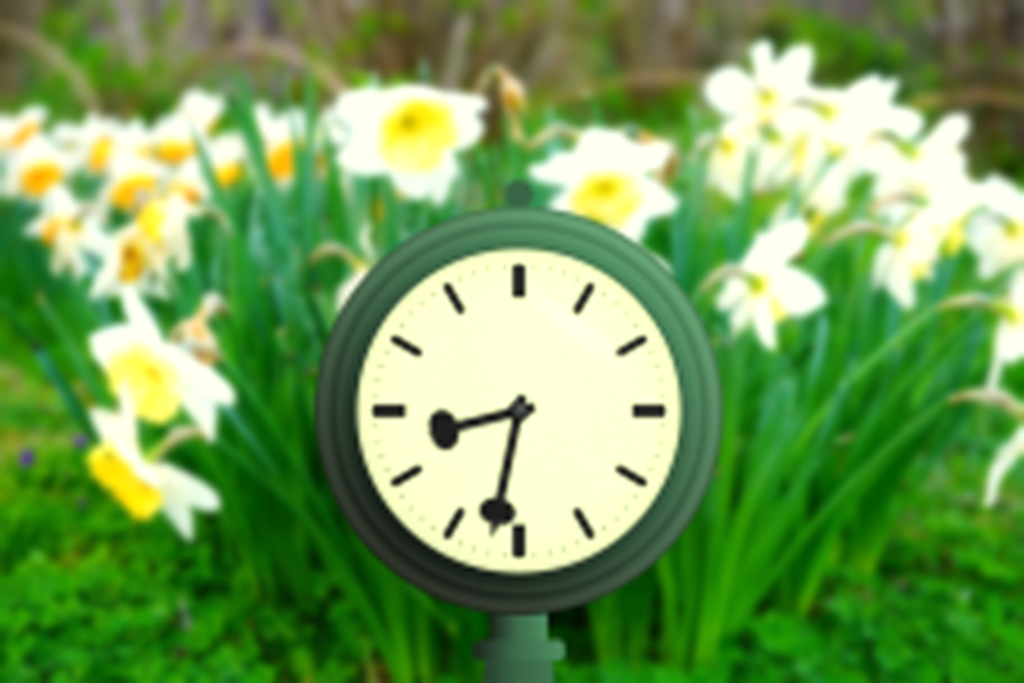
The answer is 8:32
